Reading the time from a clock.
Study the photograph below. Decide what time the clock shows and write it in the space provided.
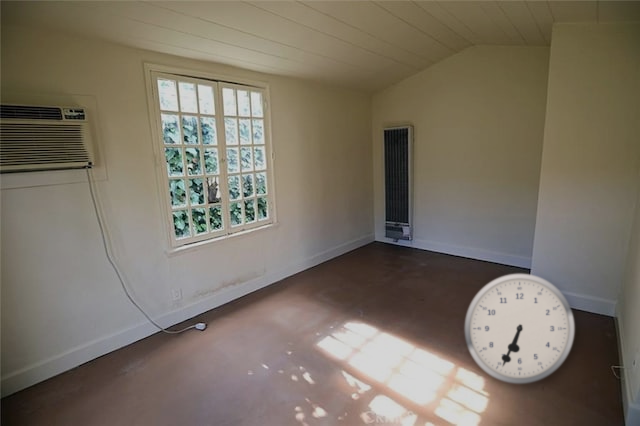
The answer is 6:34
